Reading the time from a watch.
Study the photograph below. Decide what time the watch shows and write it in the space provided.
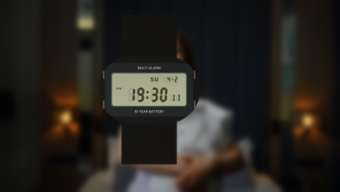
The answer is 19:30:11
